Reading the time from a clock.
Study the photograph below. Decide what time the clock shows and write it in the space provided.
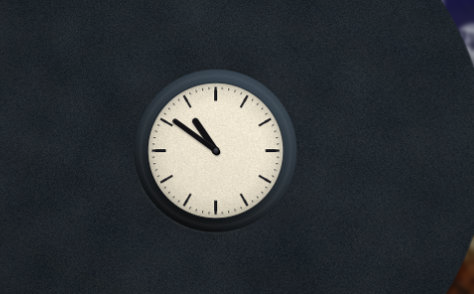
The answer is 10:51
